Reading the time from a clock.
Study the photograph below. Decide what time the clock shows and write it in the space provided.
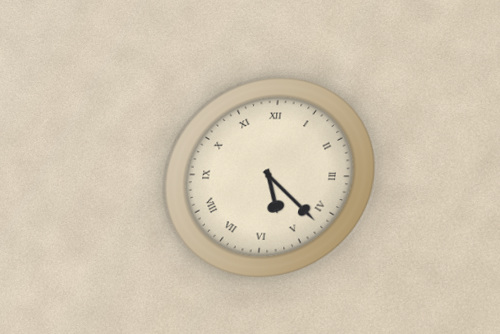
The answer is 5:22
